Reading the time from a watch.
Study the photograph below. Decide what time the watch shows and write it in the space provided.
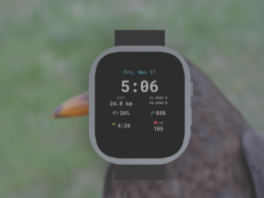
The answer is 5:06
